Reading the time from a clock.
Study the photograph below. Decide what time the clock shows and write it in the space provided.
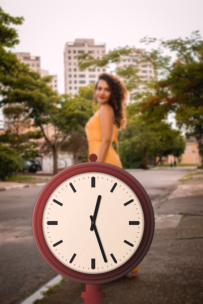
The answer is 12:27
